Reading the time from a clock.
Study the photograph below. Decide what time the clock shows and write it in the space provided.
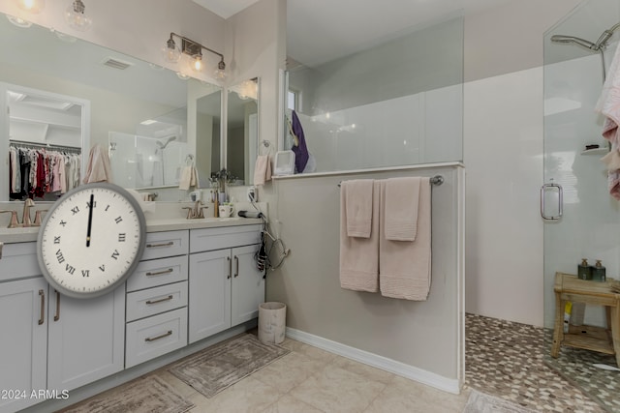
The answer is 12:00
